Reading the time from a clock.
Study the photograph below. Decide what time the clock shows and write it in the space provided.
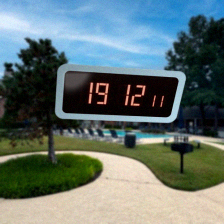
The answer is 19:12:11
